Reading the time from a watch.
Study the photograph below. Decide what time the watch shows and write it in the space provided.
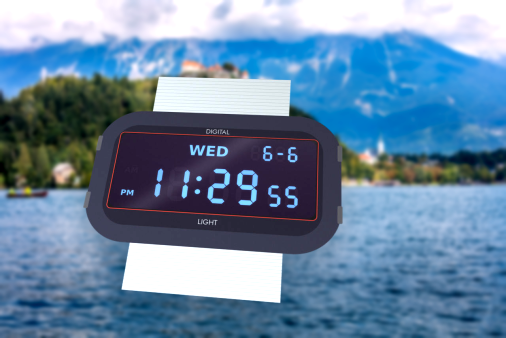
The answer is 11:29:55
